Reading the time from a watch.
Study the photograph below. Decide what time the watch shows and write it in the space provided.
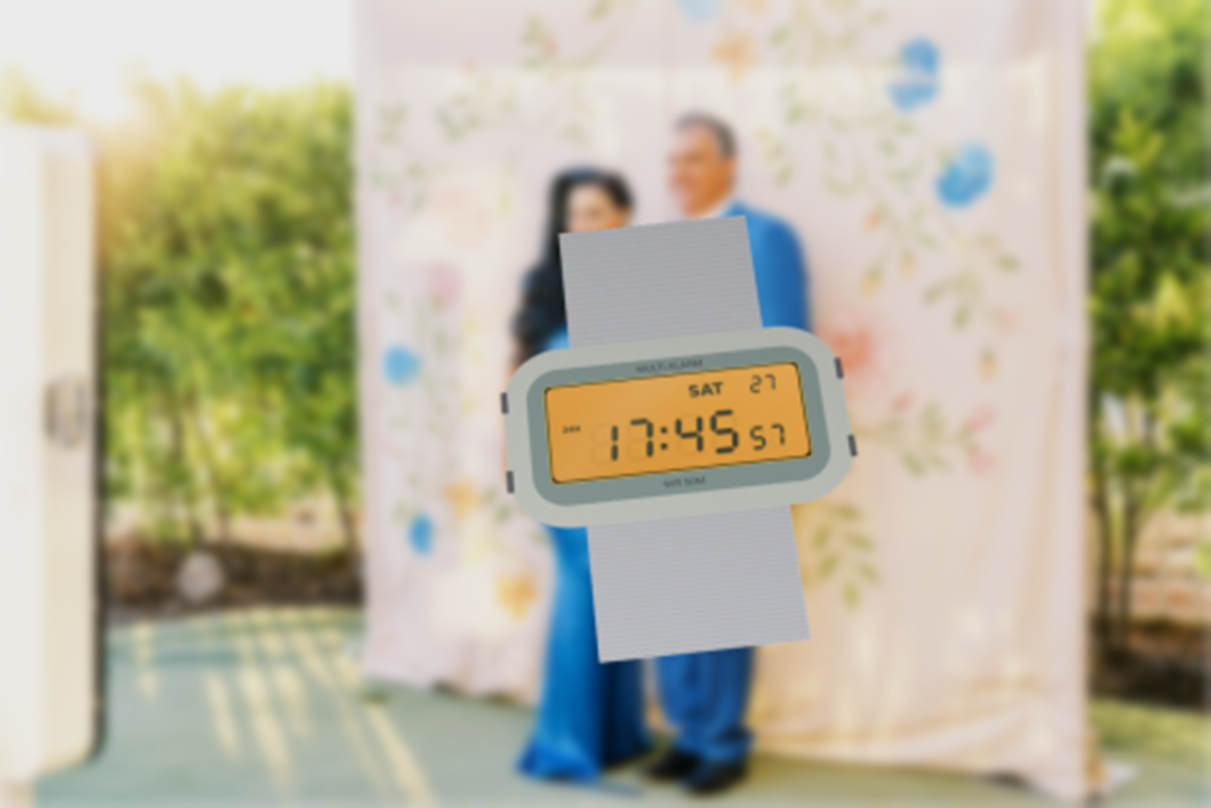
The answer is 17:45:57
